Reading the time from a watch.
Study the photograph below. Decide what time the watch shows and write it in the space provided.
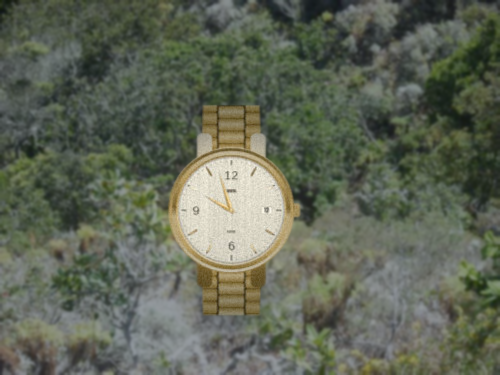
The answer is 9:57
